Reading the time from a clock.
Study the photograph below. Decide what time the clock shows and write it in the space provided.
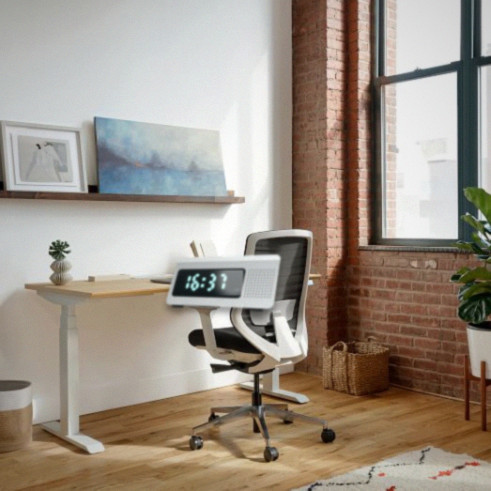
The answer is 16:37
